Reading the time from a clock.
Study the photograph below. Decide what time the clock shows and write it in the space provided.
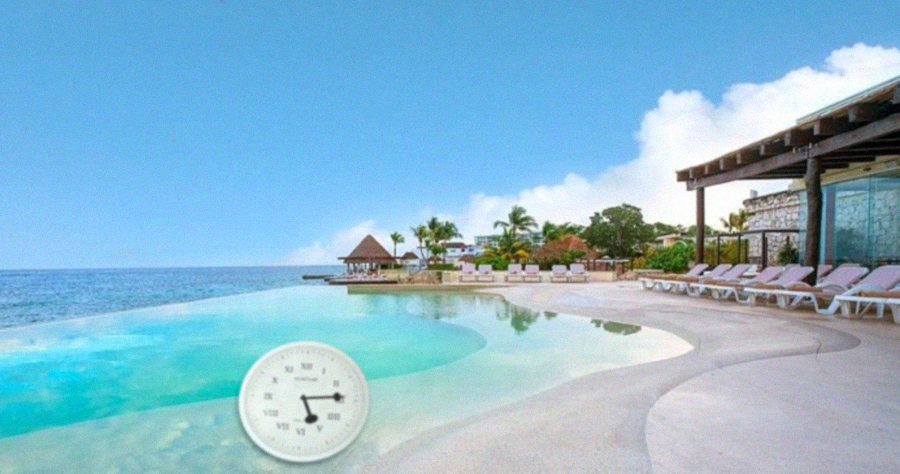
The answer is 5:14
